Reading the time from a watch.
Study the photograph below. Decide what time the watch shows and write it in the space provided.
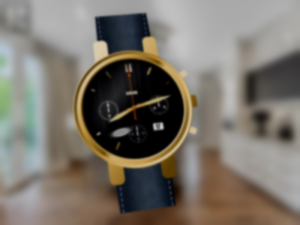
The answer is 8:13
